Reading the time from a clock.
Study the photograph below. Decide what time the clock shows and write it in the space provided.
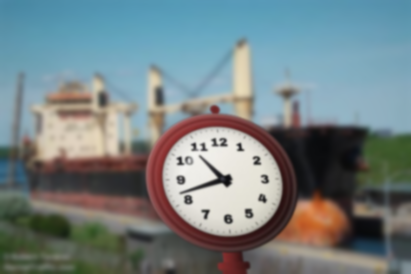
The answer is 10:42
